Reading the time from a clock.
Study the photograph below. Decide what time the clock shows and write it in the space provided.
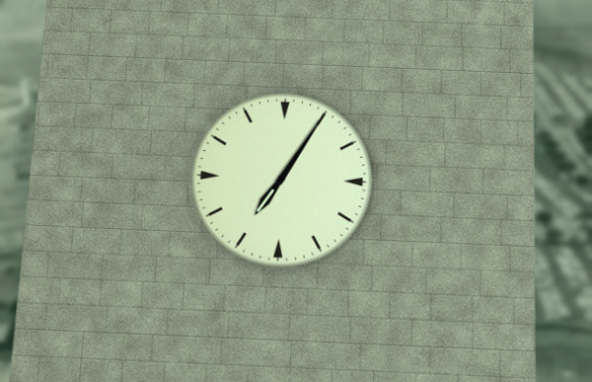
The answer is 7:05
